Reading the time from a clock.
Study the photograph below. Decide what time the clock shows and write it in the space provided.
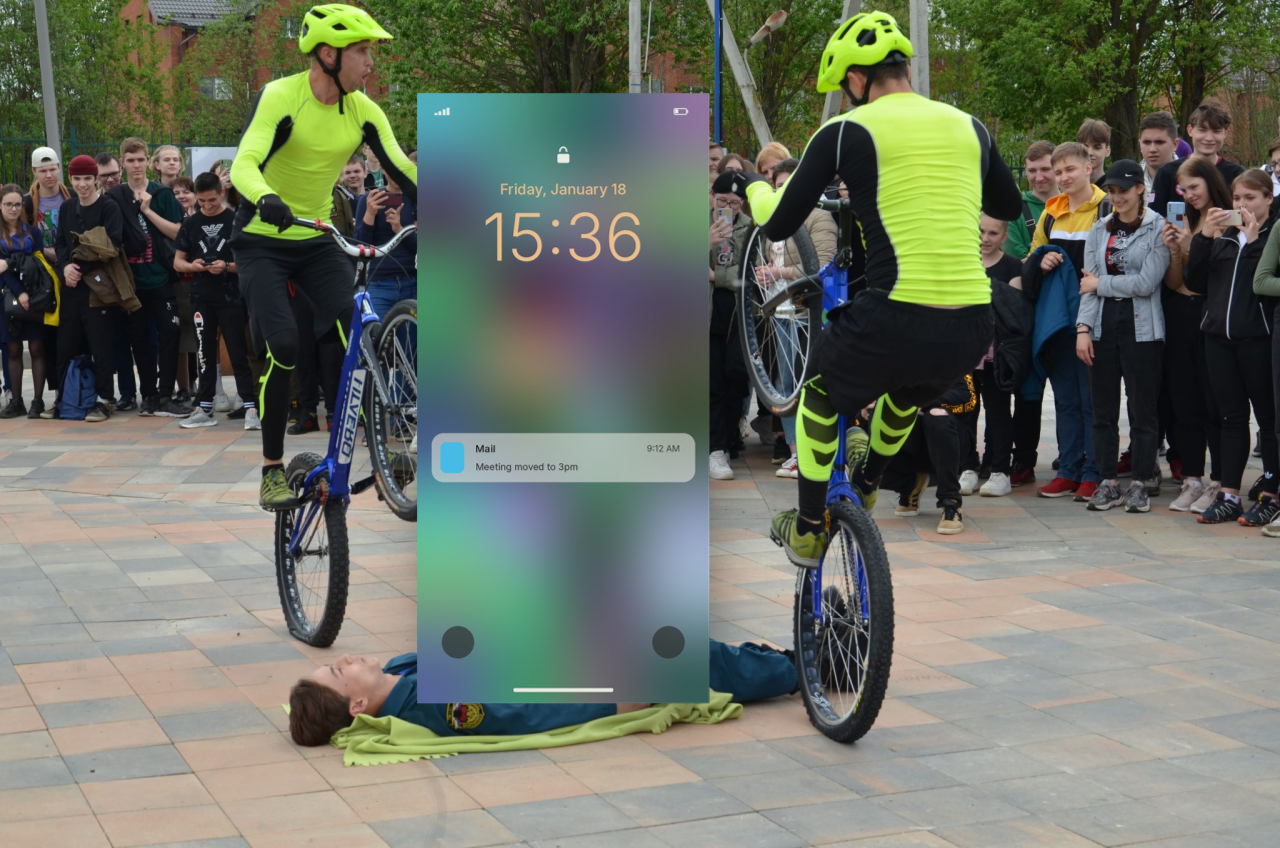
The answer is 15:36
